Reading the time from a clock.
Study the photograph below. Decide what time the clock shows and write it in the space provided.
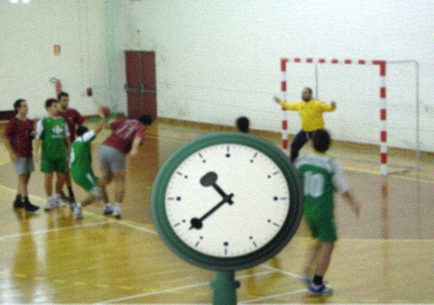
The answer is 10:38
